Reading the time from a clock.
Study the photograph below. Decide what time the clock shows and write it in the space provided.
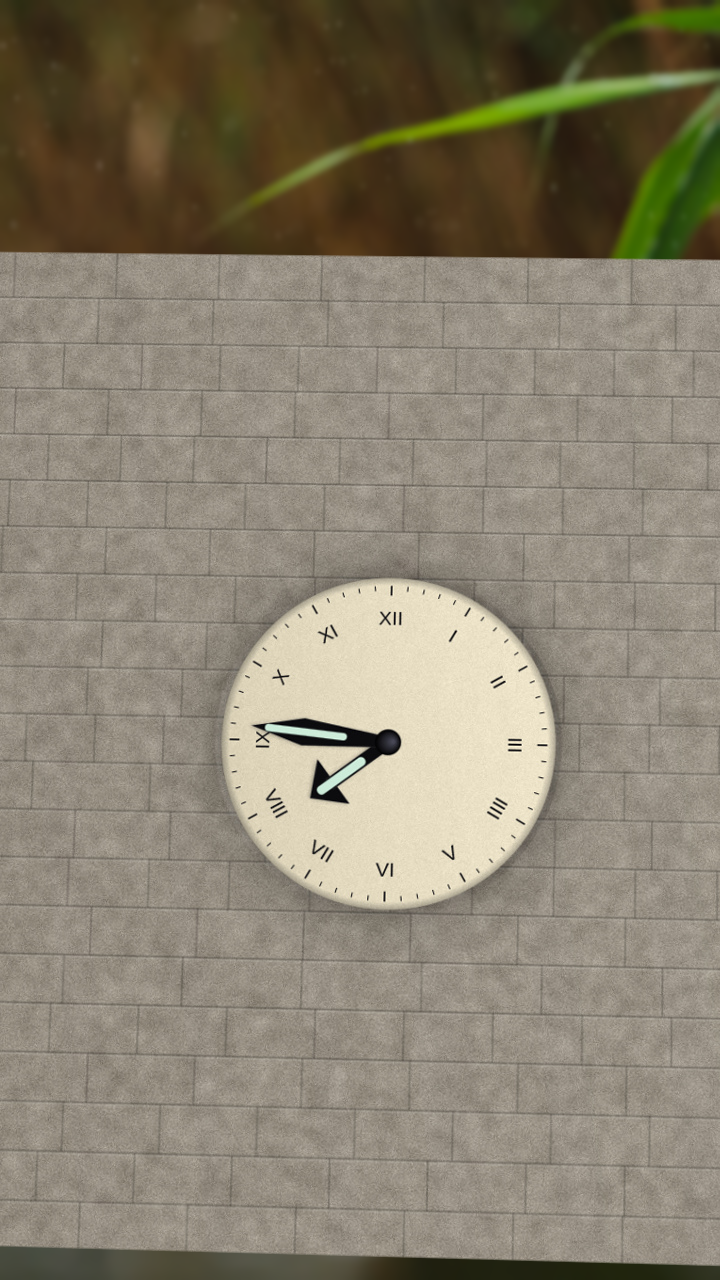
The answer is 7:46
